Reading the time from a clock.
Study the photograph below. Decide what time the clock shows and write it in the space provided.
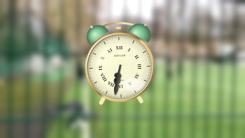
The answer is 6:32
